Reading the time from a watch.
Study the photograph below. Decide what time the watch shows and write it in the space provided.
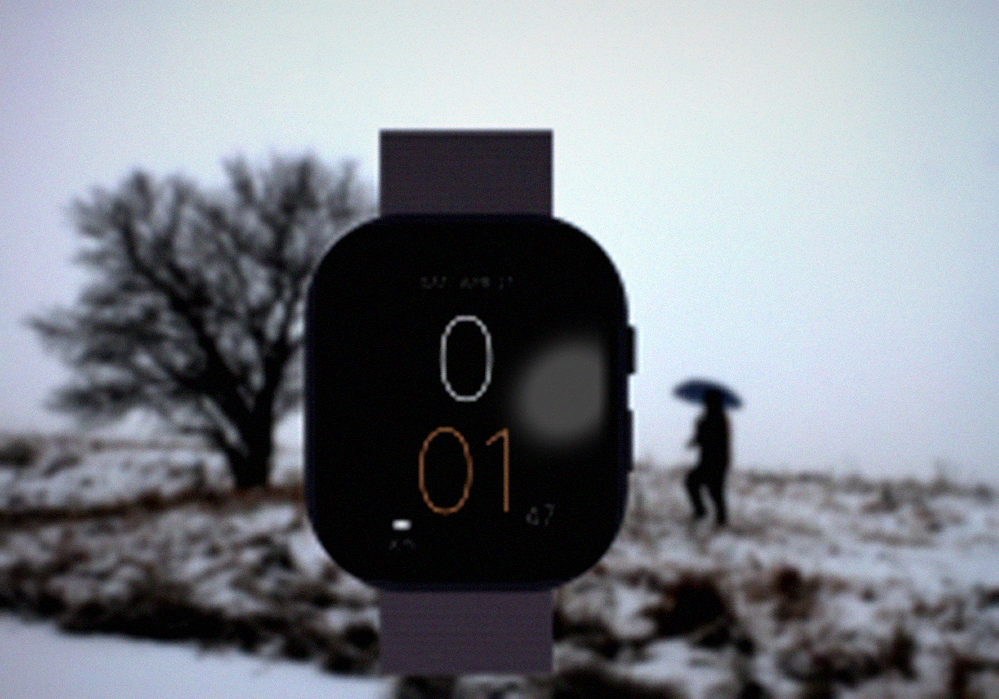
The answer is 0:01
